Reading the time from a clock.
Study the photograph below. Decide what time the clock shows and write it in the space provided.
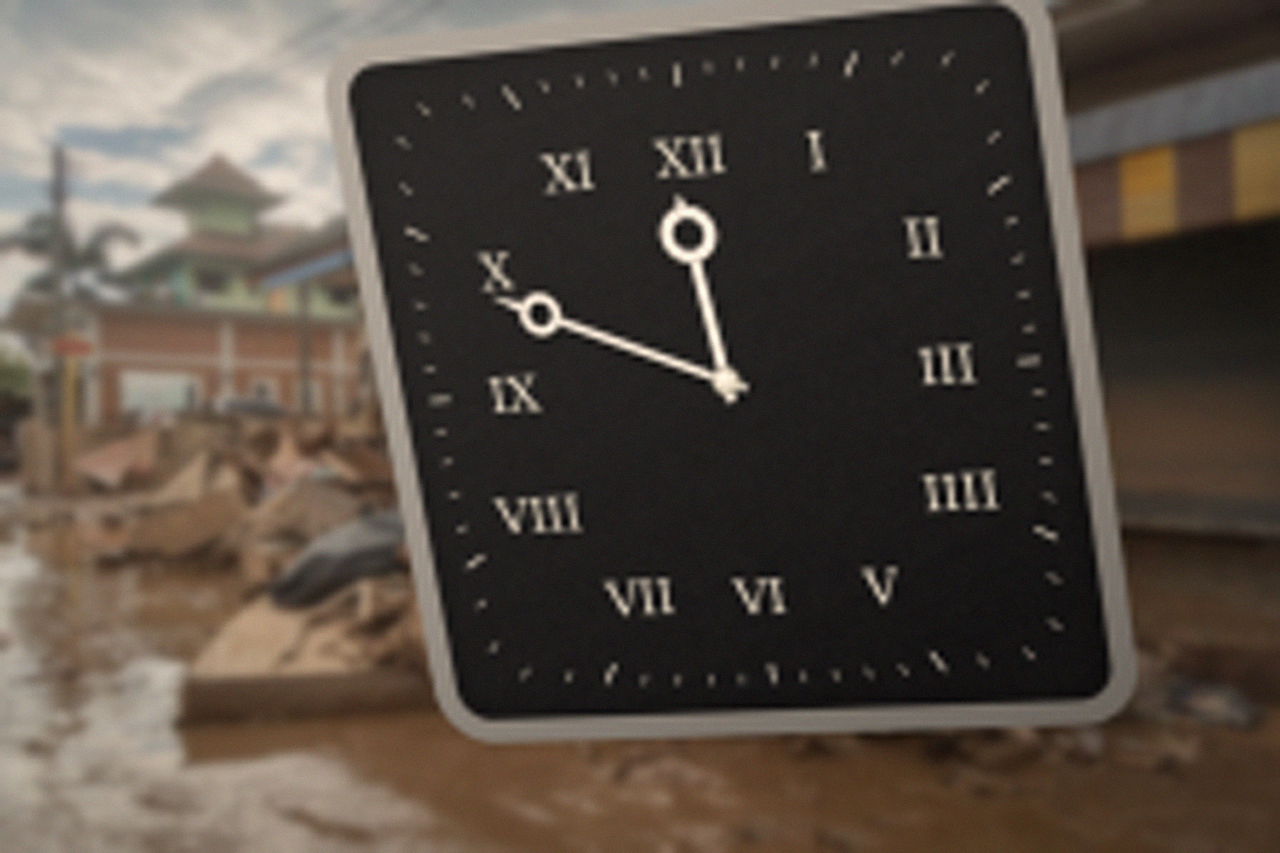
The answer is 11:49
